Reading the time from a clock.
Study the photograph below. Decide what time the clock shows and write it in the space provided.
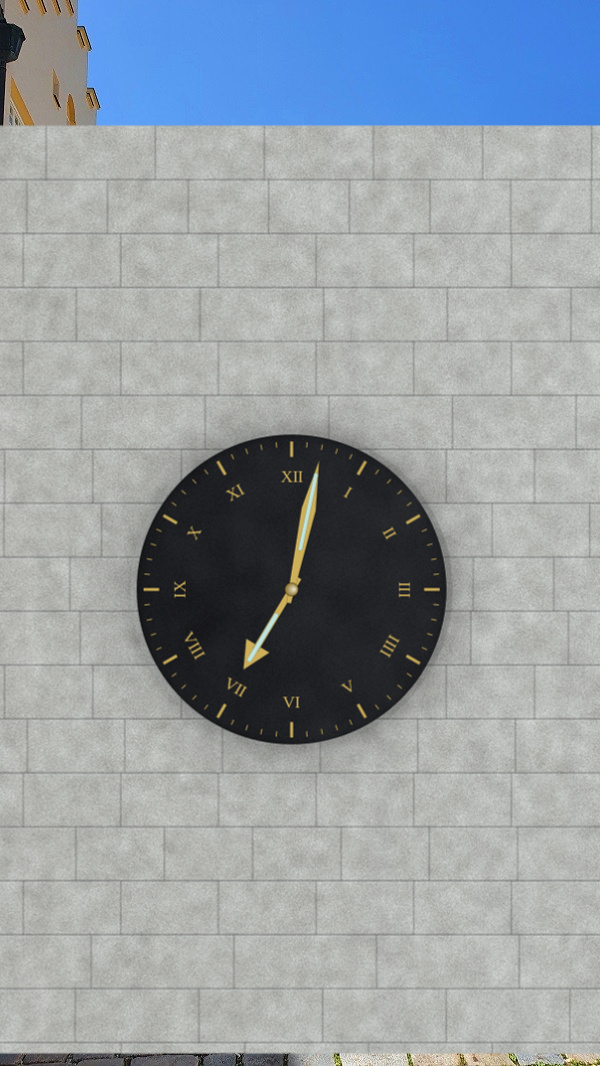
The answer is 7:02
